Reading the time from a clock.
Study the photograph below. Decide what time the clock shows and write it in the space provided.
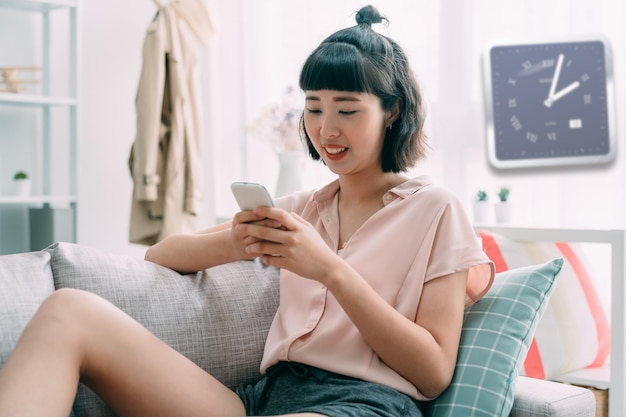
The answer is 2:03
